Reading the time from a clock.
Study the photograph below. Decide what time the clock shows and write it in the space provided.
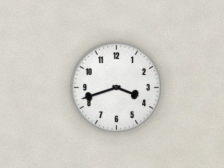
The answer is 3:42
